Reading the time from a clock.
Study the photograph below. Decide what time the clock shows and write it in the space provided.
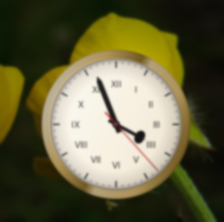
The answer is 3:56:23
